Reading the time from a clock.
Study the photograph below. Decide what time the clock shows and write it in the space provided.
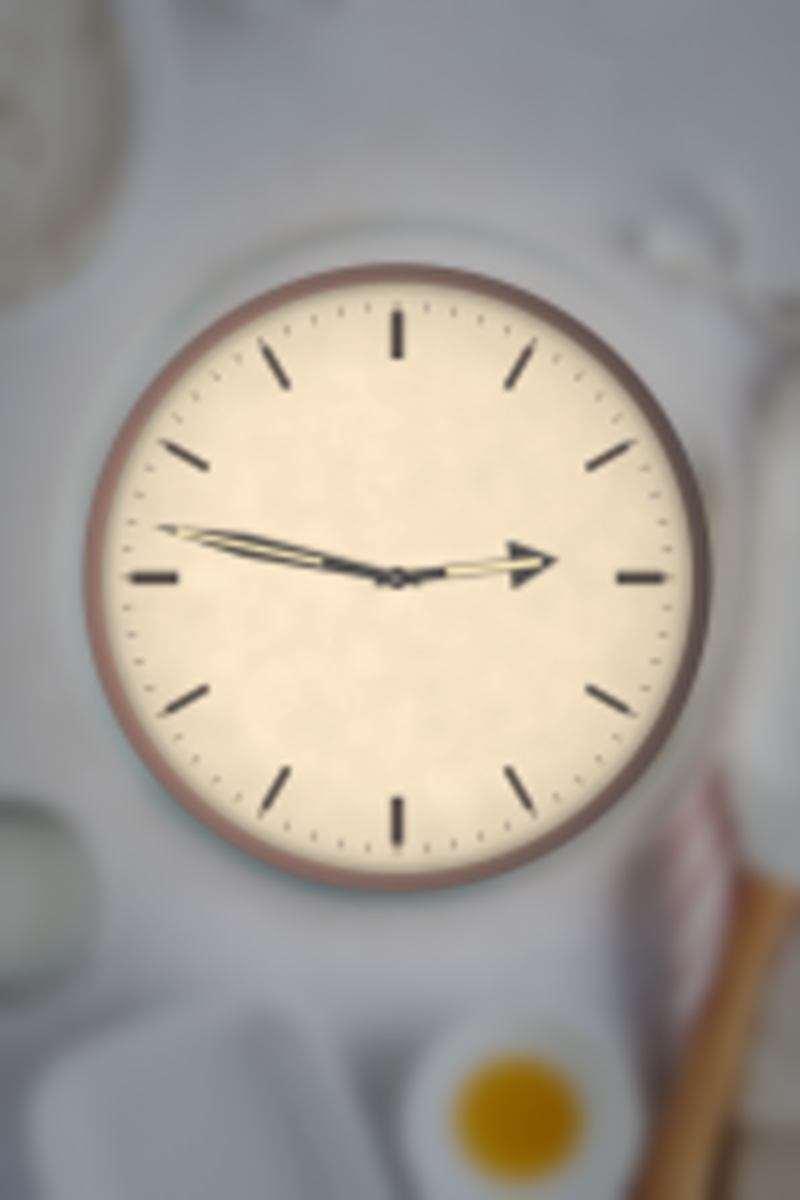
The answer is 2:47
